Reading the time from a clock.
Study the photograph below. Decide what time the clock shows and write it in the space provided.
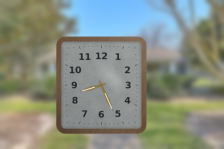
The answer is 8:26
